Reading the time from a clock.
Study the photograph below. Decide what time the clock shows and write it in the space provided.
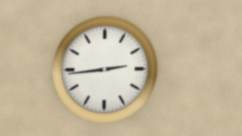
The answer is 2:44
